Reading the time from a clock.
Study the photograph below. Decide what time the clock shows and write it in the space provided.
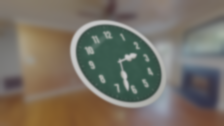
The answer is 2:32
